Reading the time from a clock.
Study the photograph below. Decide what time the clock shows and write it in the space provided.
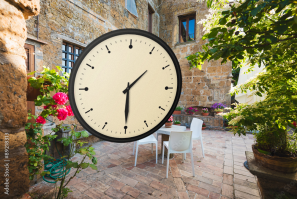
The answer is 1:30
